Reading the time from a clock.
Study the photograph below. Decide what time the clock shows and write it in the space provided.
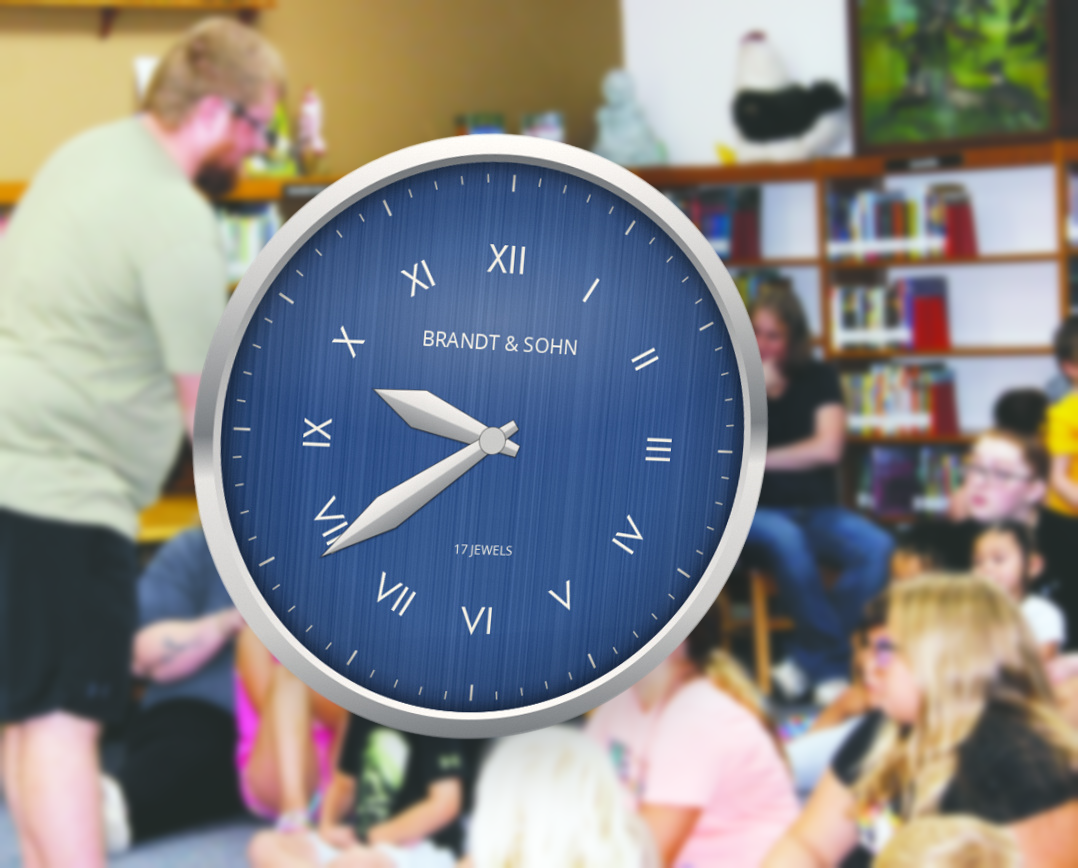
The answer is 9:39
